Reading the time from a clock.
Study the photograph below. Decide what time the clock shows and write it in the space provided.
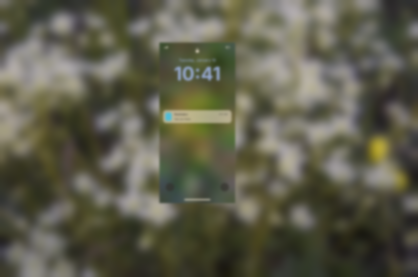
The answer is 10:41
